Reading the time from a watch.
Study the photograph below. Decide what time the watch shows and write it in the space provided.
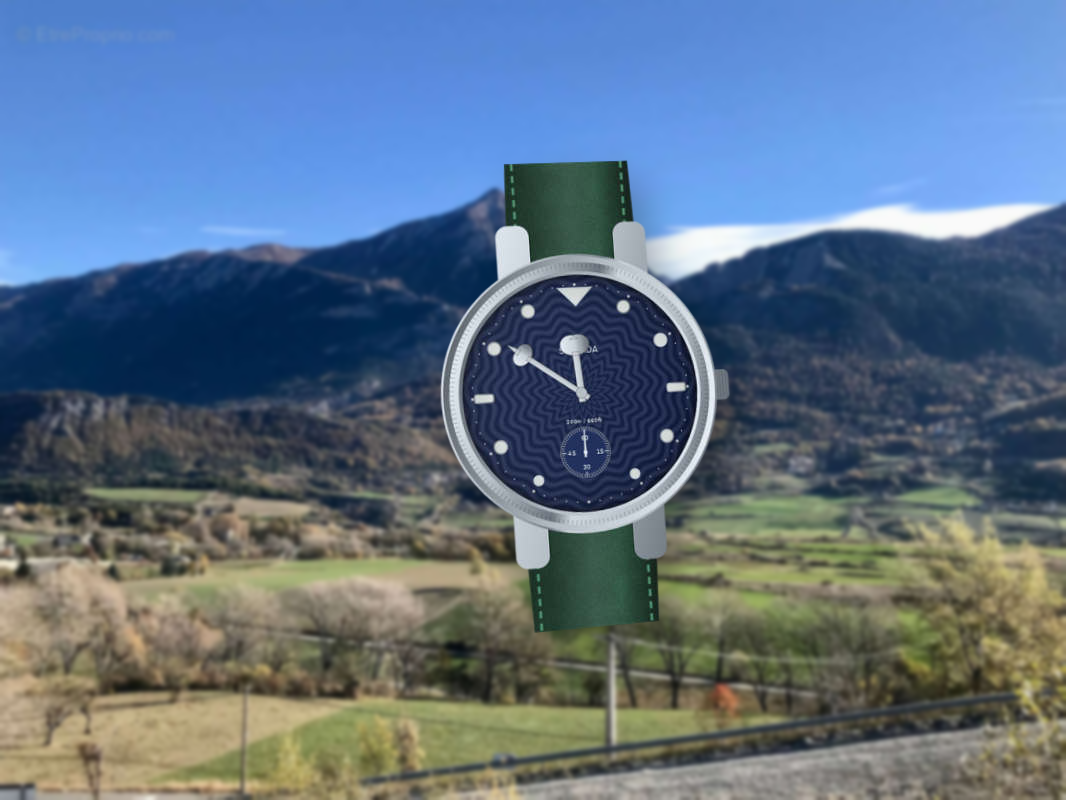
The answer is 11:51
